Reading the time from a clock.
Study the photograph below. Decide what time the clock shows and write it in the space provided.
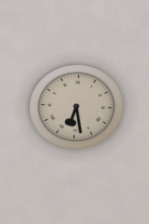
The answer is 6:28
